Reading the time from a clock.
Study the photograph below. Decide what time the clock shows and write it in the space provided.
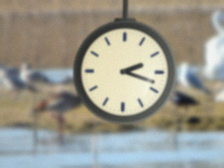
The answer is 2:18
